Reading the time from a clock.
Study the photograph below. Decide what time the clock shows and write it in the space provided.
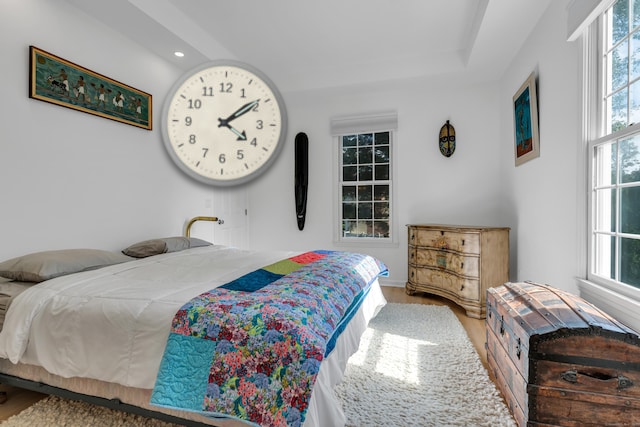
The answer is 4:09
